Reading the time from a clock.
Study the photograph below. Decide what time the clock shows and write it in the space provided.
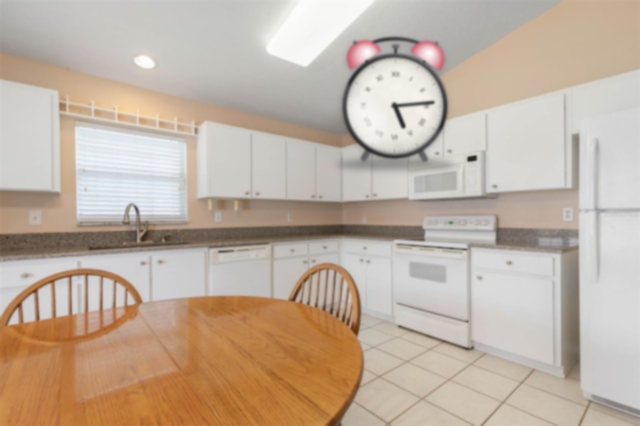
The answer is 5:14
